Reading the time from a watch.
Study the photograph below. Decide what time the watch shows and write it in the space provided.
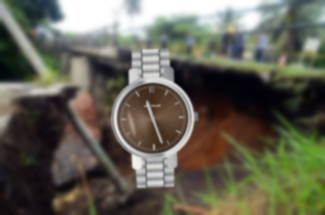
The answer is 11:27
